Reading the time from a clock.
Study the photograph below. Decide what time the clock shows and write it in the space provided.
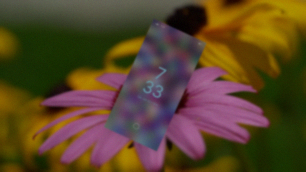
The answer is 7:33
